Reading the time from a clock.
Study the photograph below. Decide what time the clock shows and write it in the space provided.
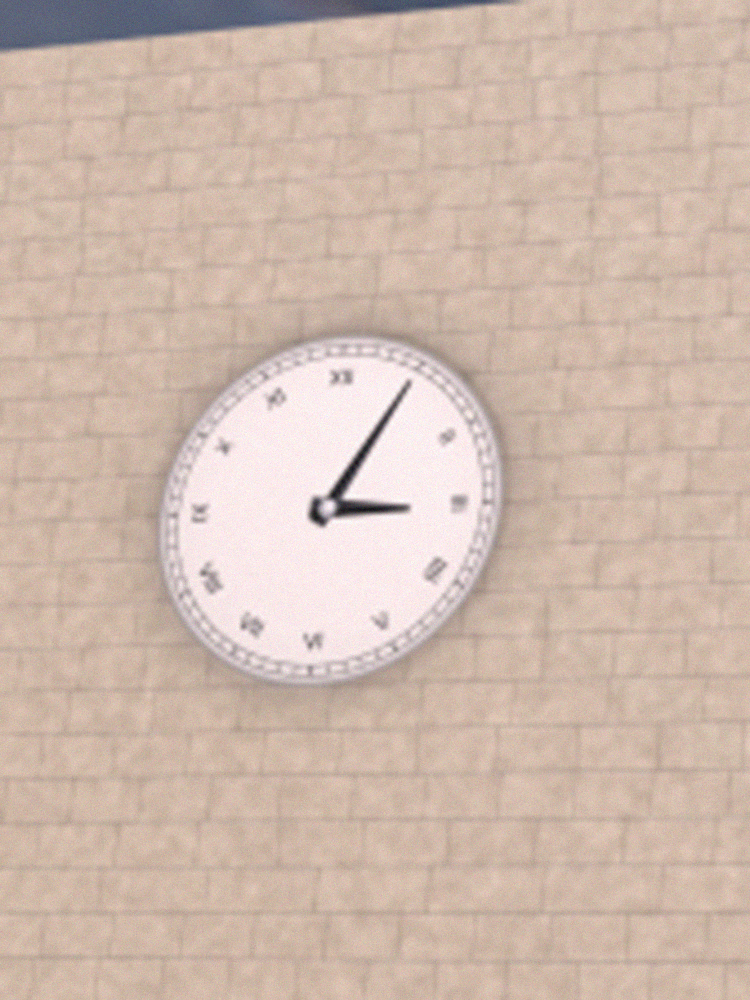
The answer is 3:05
